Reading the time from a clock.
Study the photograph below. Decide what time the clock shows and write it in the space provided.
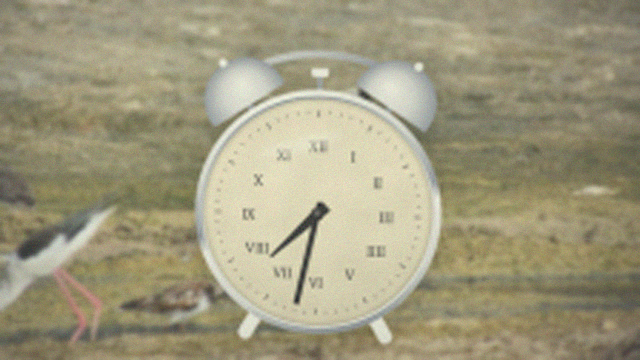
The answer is 7:32
